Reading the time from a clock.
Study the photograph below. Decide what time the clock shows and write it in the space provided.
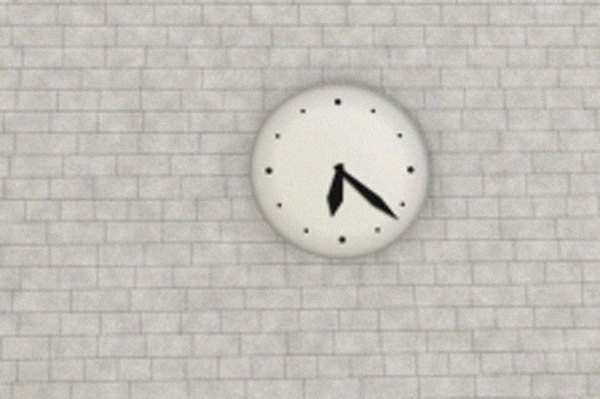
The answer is 6:22
